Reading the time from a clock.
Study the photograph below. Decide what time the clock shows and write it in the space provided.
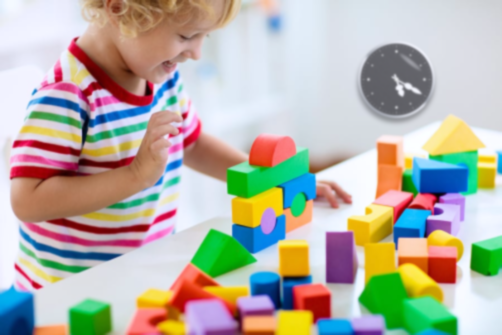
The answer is 5:20
